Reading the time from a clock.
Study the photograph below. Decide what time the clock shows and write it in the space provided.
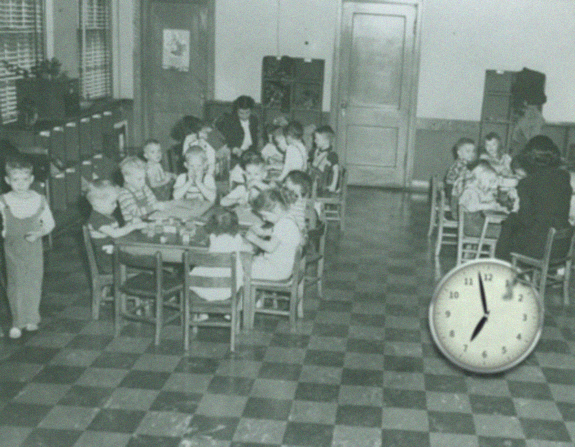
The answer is 6:58
